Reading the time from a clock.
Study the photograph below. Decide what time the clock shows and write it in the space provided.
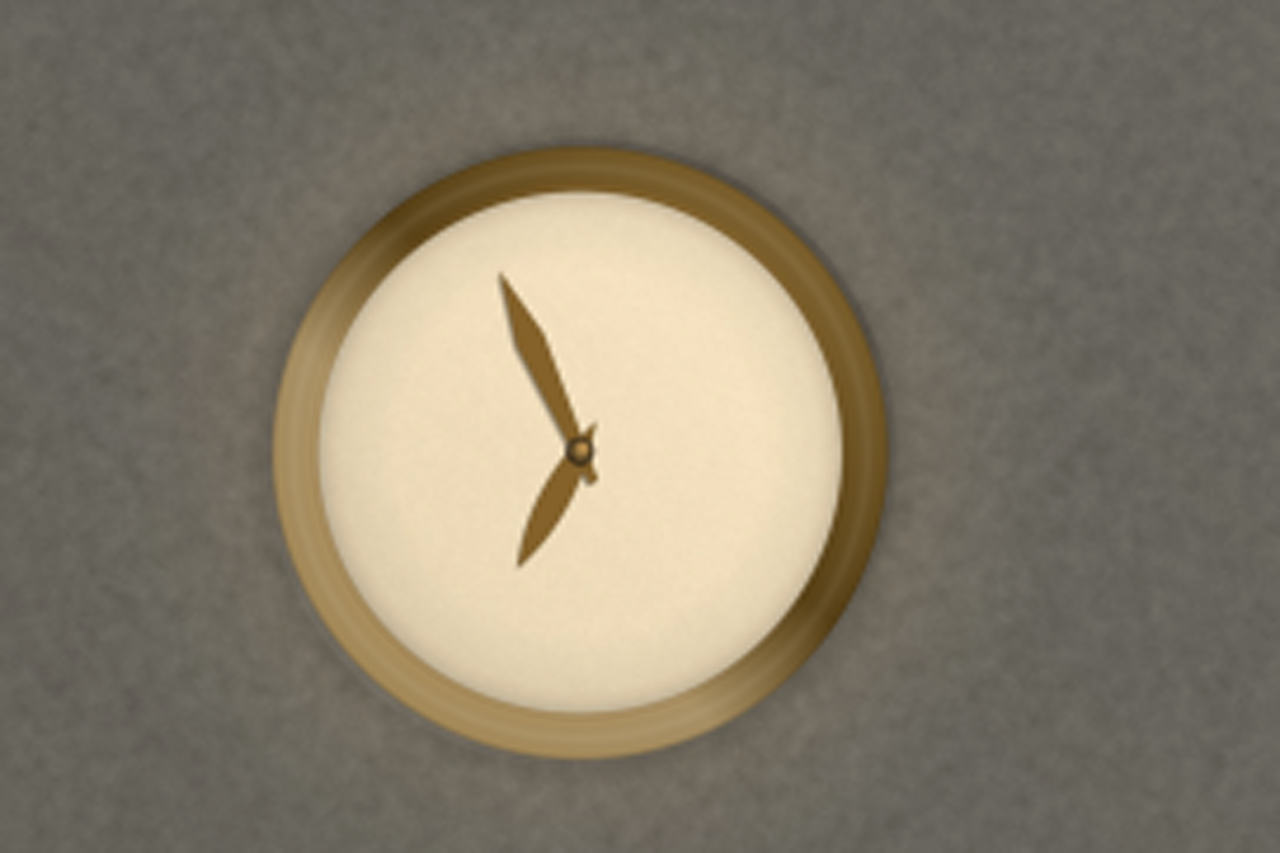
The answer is 6:56
